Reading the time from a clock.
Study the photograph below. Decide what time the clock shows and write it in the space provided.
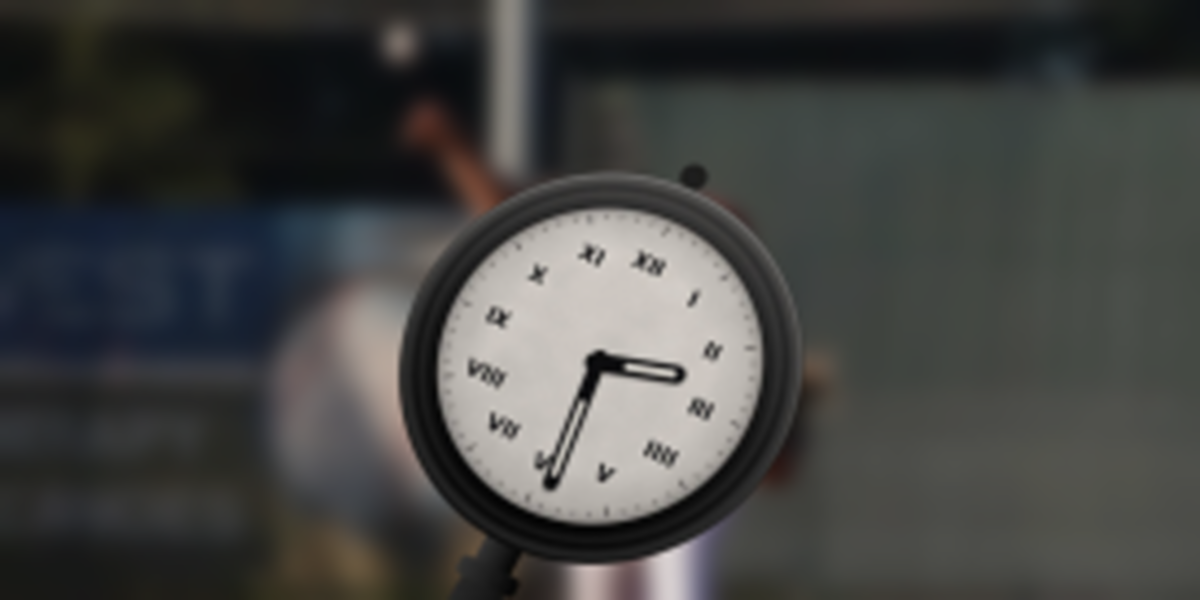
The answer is 2:29
